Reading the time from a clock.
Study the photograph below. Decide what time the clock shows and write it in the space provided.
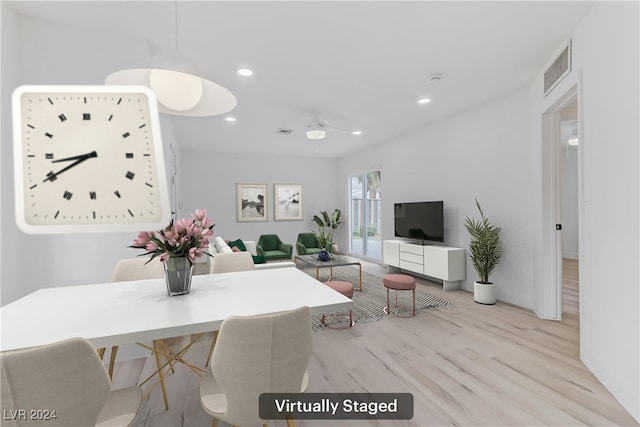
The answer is 8:40
